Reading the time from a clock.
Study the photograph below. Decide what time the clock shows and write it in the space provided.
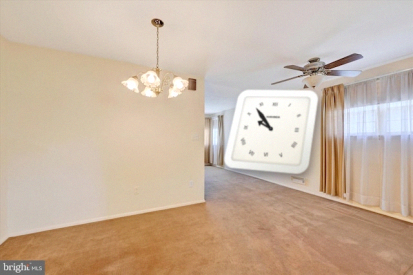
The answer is 9:53
